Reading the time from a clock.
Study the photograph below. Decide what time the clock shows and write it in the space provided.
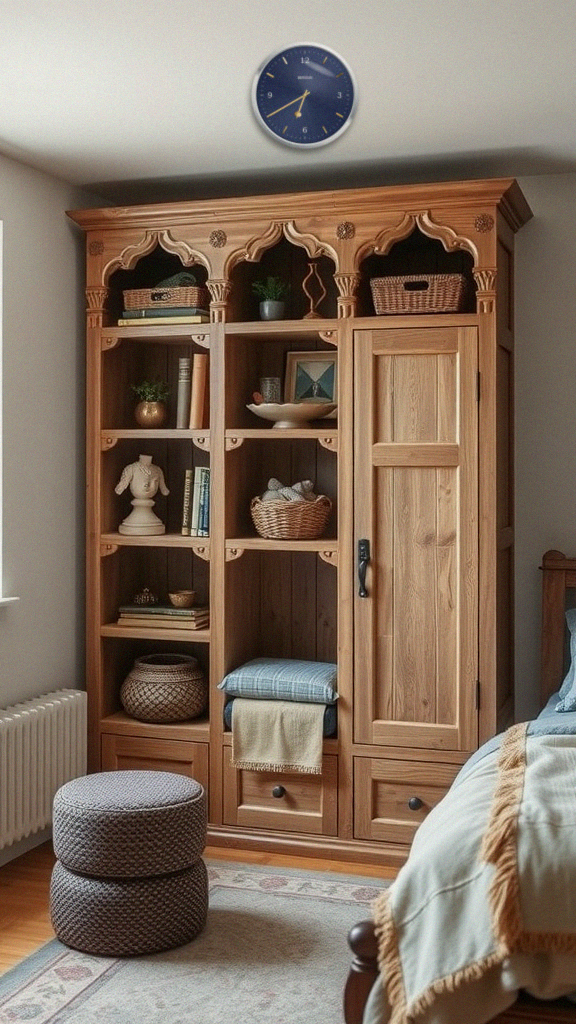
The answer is 6:40
